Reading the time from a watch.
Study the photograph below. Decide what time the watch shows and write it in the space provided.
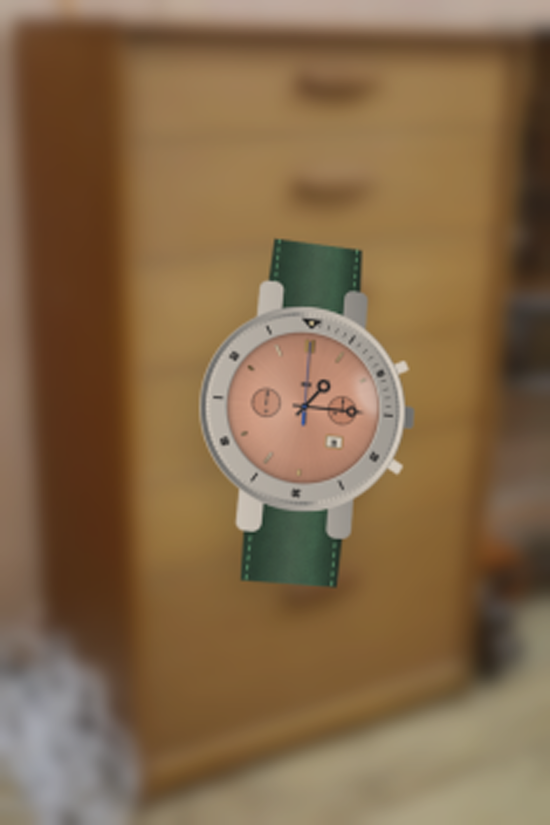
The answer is 1:15
